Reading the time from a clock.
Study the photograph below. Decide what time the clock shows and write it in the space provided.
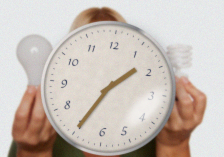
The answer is 1:35
